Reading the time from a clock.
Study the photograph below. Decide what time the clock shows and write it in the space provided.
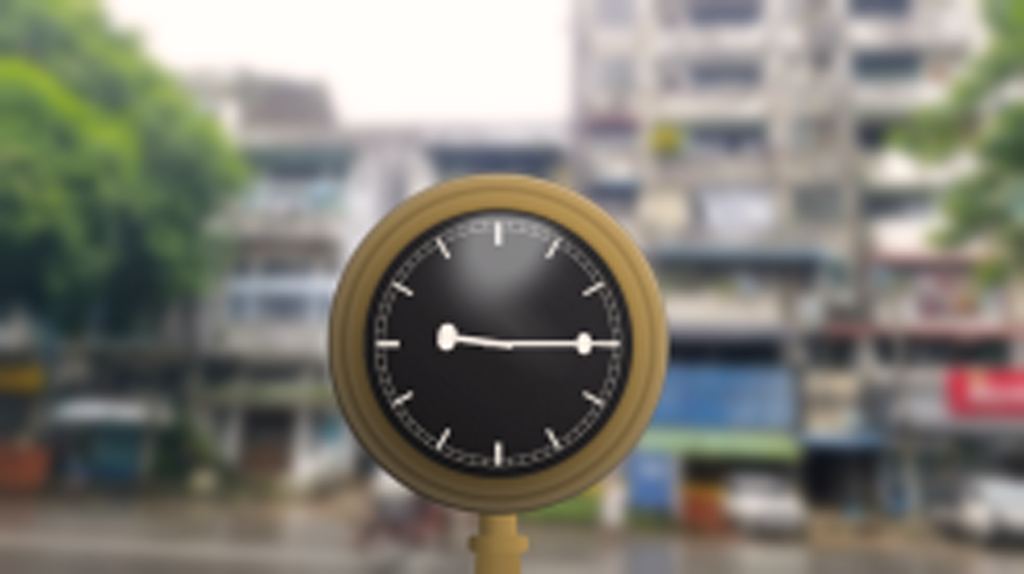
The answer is 9:15
